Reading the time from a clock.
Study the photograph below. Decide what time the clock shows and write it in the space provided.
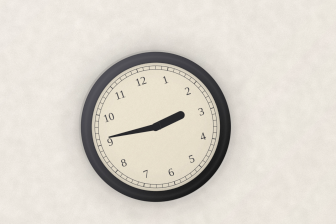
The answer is 2:46
